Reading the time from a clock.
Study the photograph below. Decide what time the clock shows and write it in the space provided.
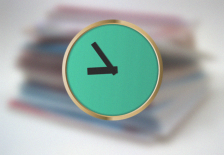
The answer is 8:54
